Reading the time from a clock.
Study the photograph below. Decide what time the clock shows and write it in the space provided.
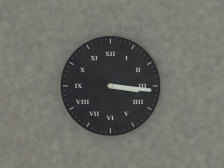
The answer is 3:16
